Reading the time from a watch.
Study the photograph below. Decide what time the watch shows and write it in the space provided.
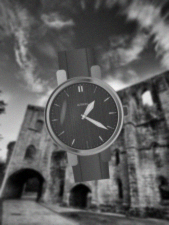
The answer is 1:21
